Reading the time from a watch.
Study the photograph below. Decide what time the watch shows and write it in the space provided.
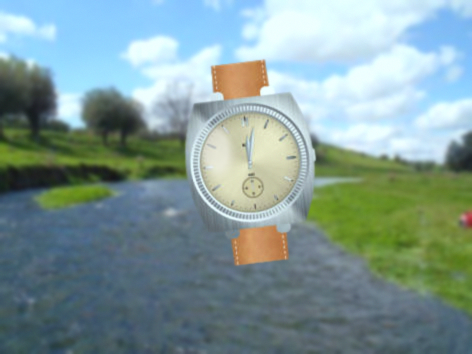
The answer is 12:02
